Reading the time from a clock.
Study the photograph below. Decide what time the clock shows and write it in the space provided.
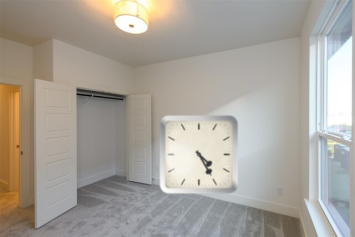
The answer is 4:25
